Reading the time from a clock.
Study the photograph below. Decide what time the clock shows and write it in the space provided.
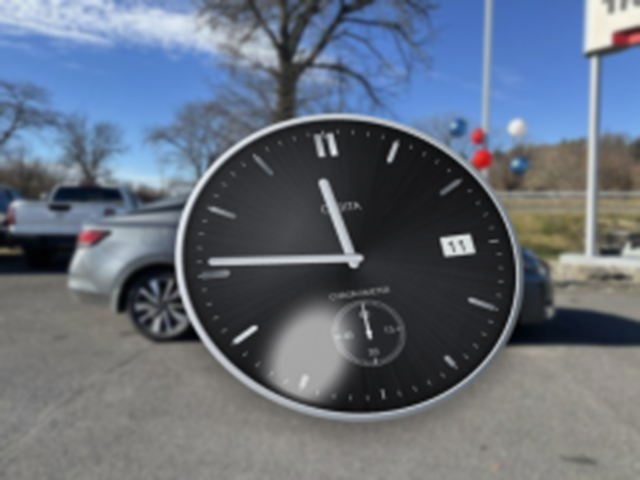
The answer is 11:46
